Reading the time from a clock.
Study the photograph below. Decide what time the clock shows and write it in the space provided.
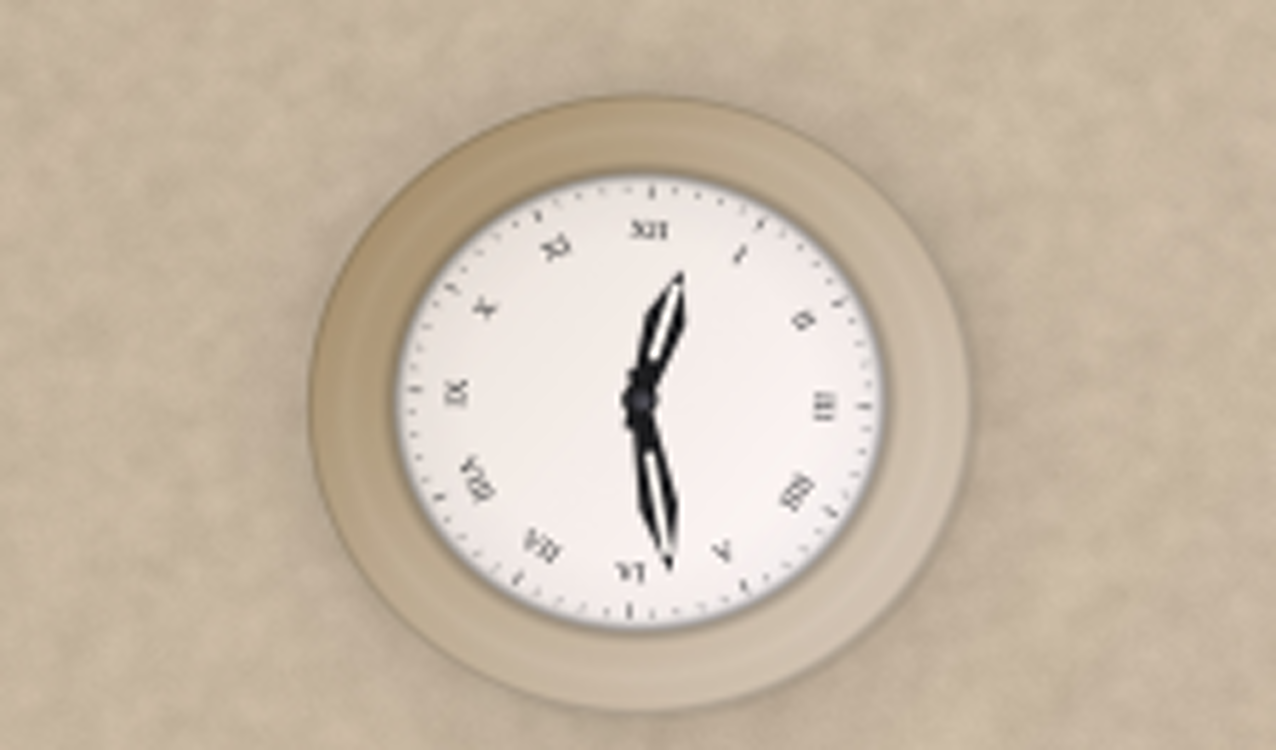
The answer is 12:28
